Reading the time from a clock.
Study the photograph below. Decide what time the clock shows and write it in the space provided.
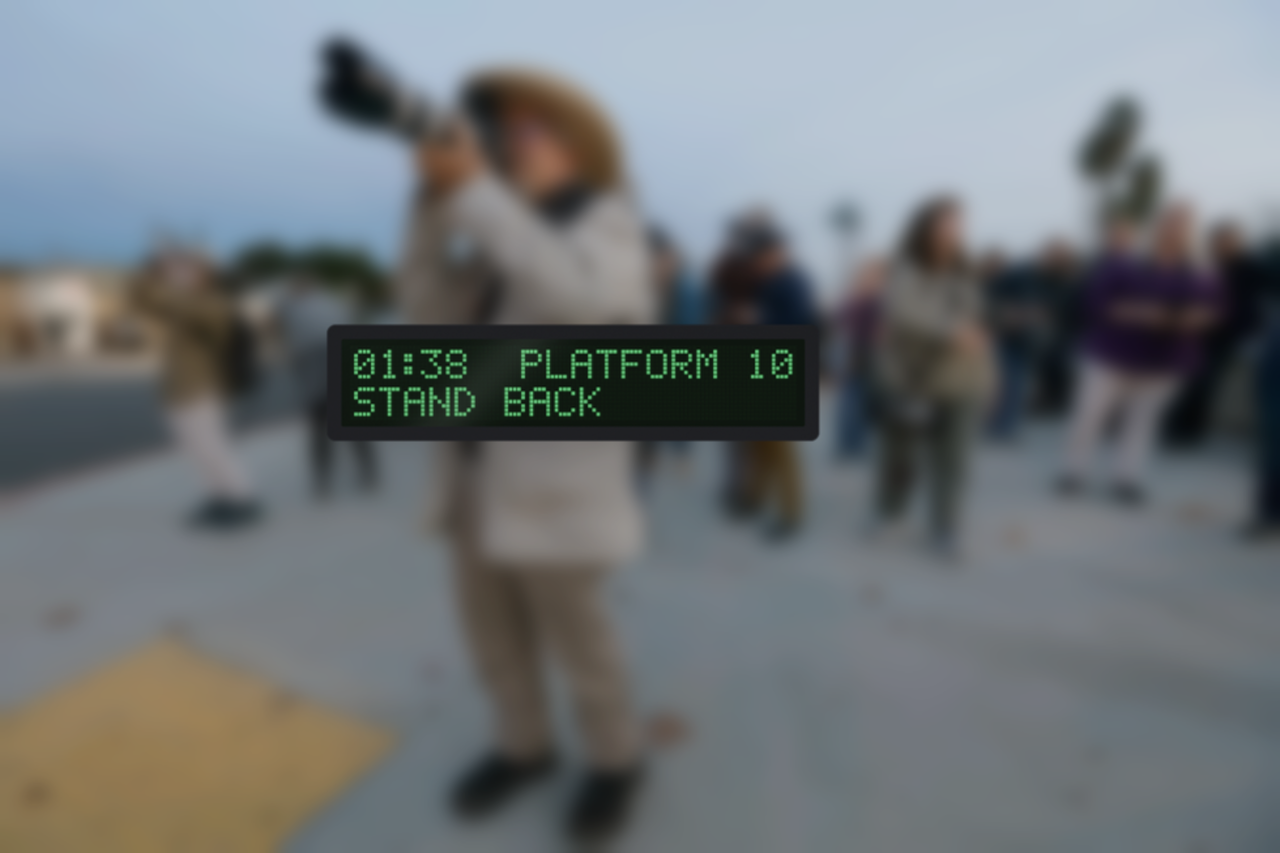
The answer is 1:38
